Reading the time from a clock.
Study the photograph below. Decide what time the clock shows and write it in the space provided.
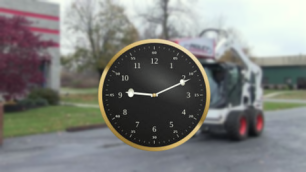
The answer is 9:11
